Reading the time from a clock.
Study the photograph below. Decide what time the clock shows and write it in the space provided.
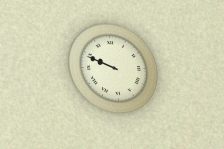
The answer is 9:49
